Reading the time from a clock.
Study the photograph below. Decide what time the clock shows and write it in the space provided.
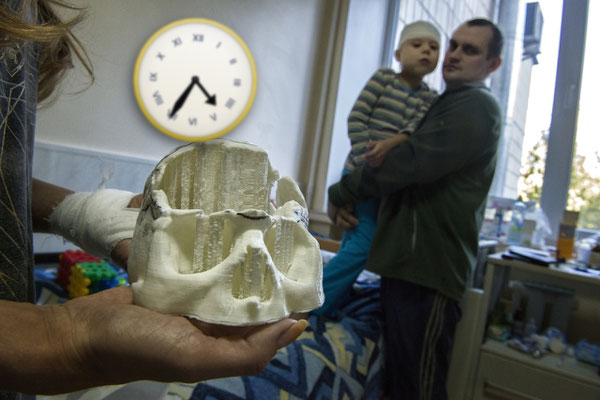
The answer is 4:35
